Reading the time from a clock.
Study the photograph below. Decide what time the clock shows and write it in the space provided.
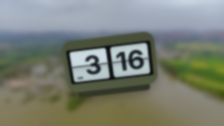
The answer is 3:16
